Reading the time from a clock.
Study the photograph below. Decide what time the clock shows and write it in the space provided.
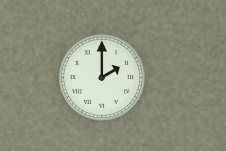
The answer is 2:00
